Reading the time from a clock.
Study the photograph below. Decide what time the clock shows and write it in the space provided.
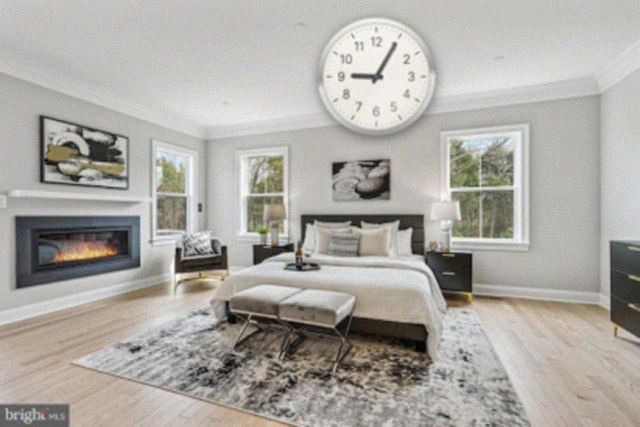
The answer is 9:05
